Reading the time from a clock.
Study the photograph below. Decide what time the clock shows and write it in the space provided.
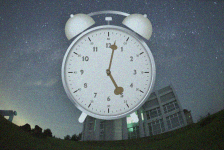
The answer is 5:02
